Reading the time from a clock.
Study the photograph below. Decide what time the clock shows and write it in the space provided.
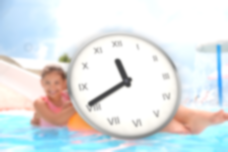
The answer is 11:41
